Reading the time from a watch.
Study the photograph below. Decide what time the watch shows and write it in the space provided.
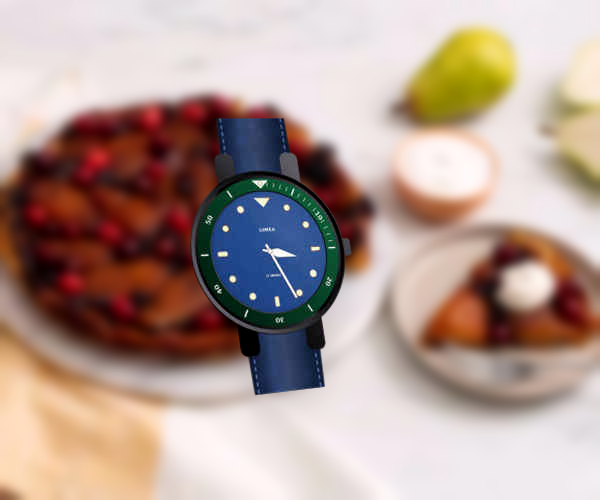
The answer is 3:26
